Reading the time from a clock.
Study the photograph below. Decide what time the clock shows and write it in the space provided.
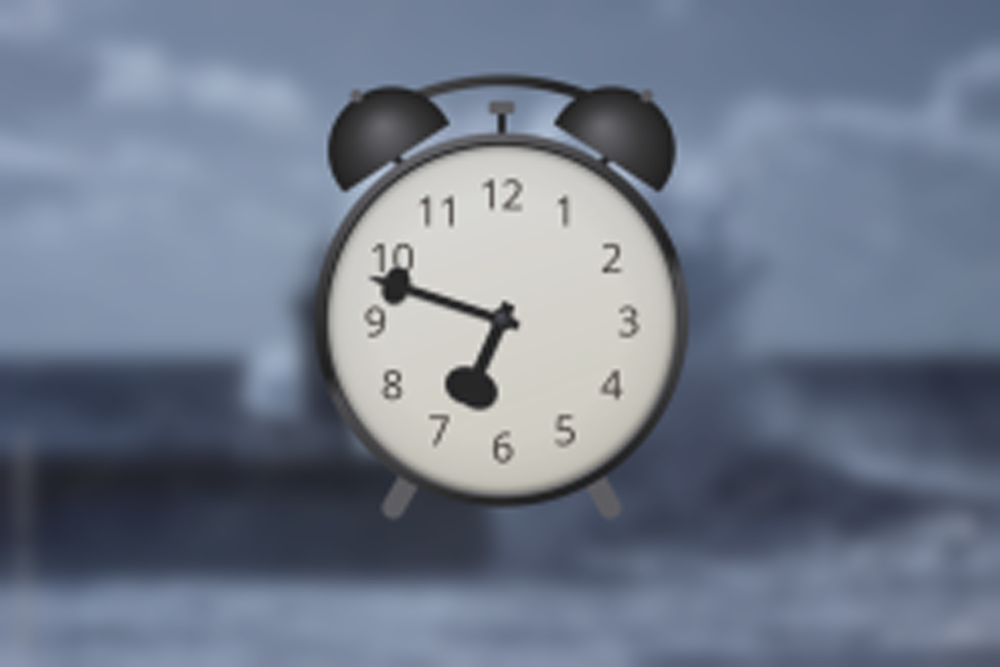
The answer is 6:48
